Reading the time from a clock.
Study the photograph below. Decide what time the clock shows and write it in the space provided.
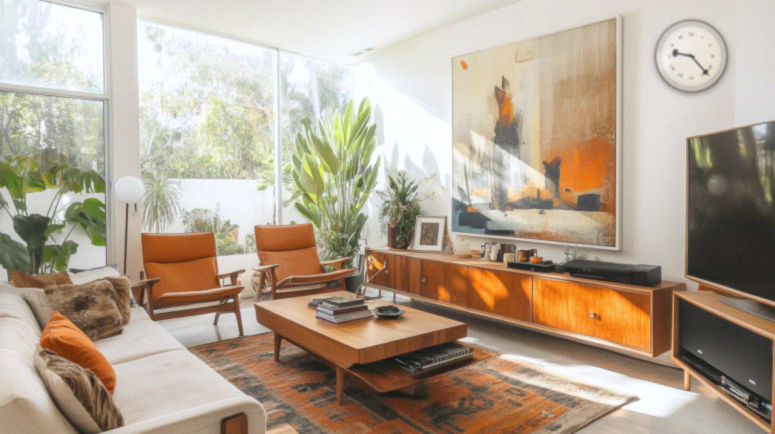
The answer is 9:23
